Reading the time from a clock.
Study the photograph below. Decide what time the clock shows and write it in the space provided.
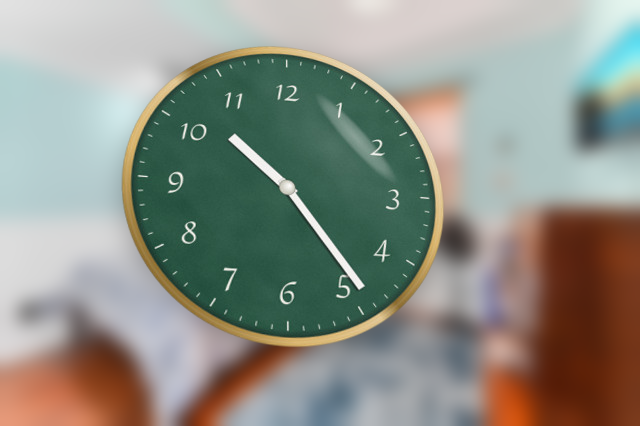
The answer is 10:24
